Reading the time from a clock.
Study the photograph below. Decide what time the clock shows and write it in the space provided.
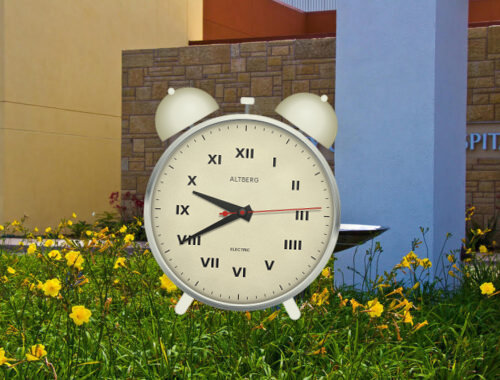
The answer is 9:40:14
